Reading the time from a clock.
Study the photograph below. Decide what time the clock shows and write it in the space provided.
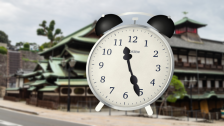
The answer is 11:26
